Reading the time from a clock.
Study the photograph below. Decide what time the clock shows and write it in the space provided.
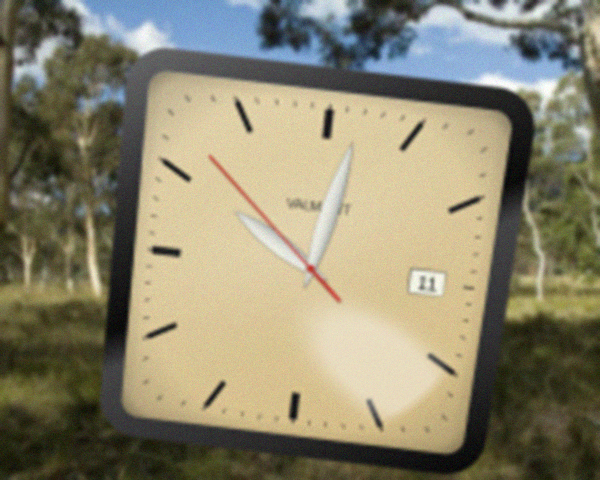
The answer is 10:01:52
